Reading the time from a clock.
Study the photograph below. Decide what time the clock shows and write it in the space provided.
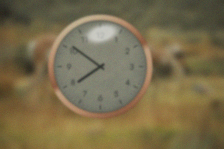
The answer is 7:51
